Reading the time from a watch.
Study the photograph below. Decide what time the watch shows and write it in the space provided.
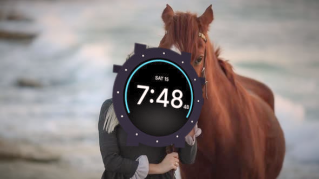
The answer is 7:48
